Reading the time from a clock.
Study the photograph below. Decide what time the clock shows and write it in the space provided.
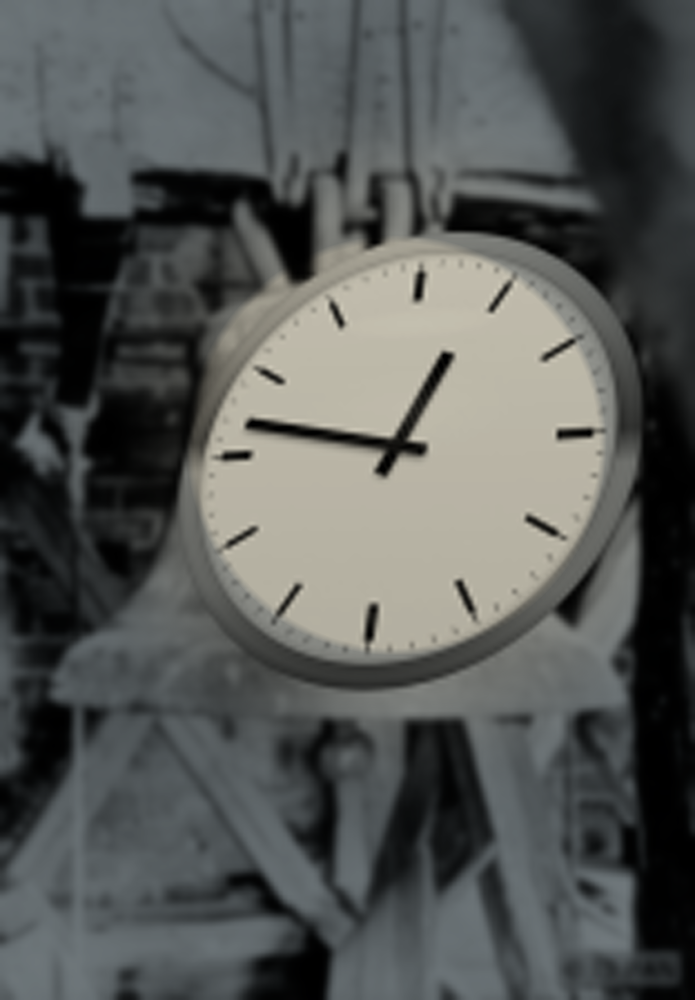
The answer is 12:47
